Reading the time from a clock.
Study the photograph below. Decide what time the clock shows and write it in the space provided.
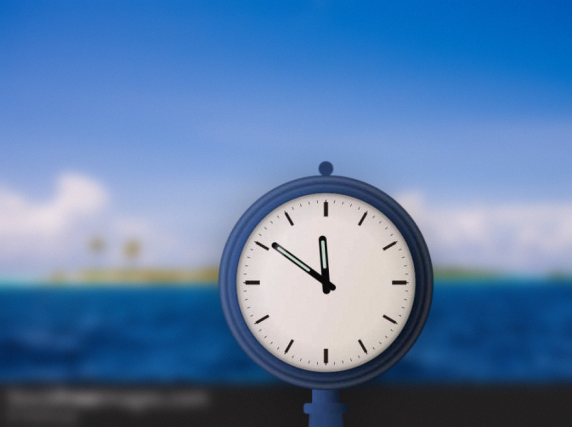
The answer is 11:51
